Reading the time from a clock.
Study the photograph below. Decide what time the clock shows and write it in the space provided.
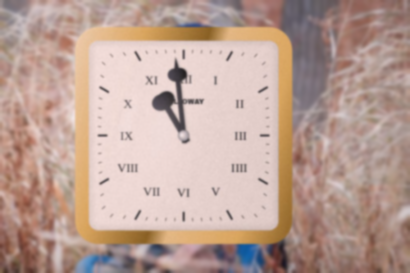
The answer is 10:59
